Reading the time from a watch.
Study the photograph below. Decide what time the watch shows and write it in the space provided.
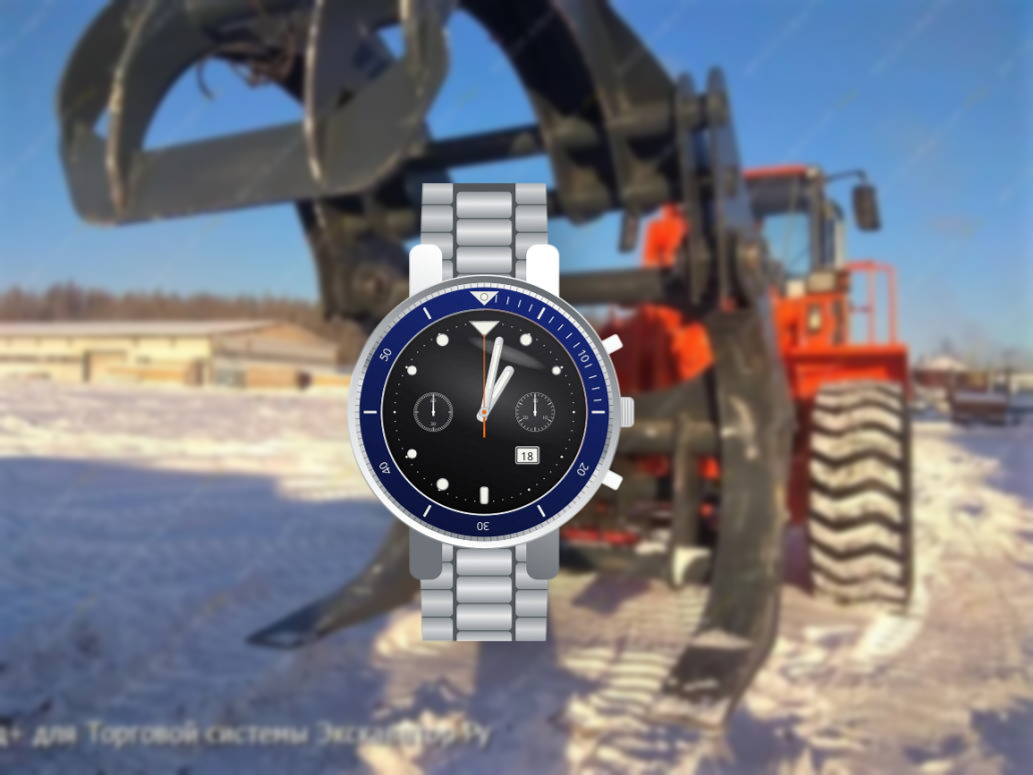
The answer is 1:02
